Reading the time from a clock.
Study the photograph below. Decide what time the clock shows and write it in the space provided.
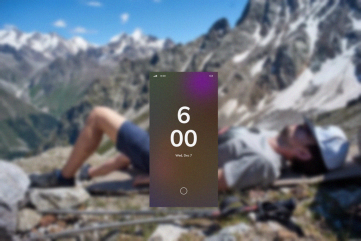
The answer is 6:00
